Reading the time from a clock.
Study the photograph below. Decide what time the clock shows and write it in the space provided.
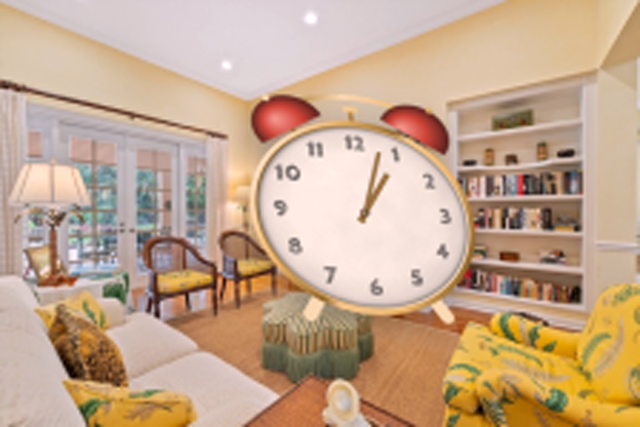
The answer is 1:03
